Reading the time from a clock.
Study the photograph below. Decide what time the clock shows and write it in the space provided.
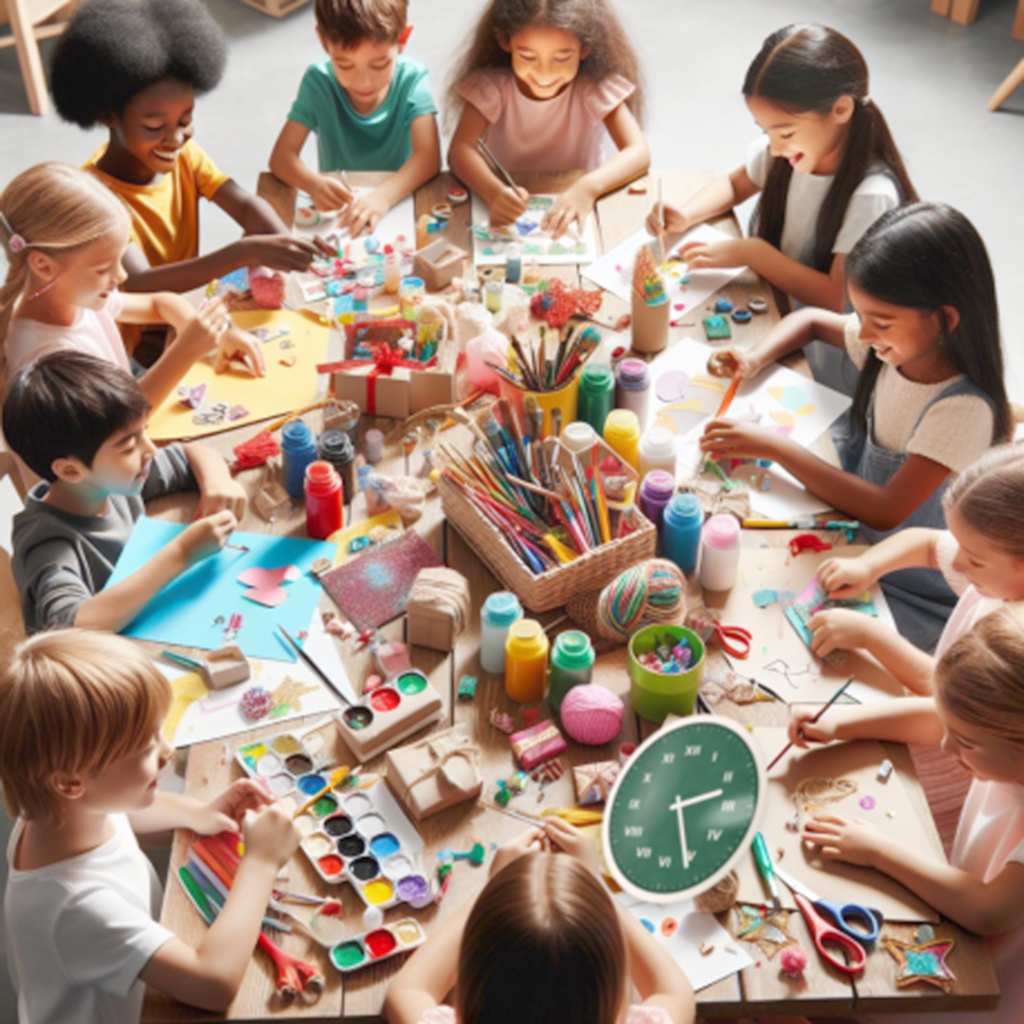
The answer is 2:26
